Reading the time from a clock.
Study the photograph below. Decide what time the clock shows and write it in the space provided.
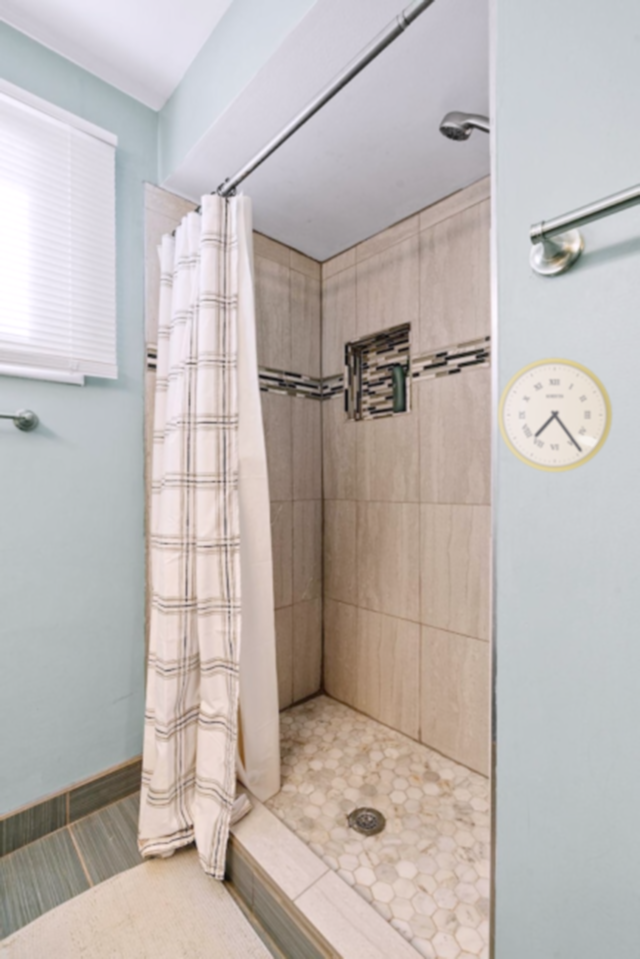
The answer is 7:24
